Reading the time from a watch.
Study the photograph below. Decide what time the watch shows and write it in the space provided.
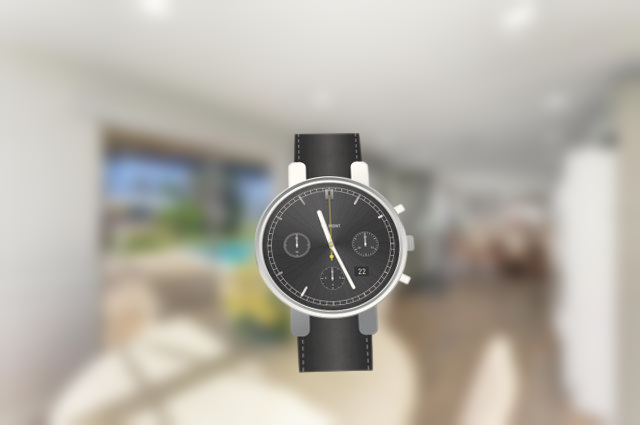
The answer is 11:26
